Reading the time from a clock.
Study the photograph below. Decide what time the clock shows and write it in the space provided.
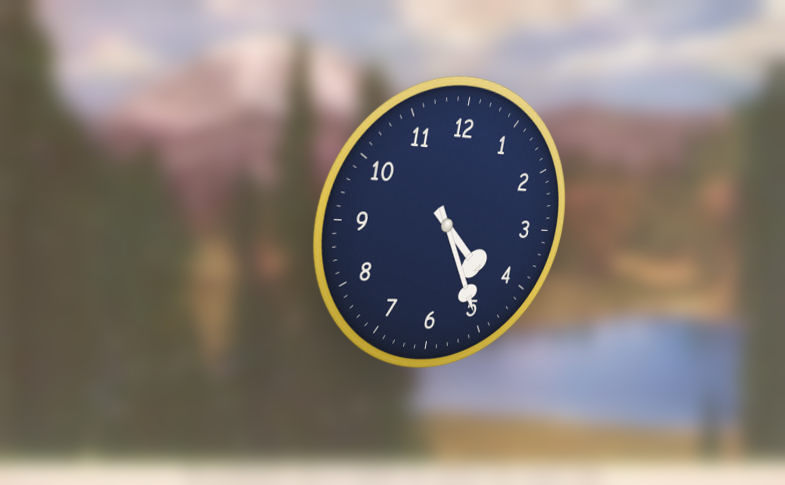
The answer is 4:25
